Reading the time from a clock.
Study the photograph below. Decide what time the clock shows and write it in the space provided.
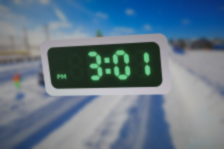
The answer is 3:01
